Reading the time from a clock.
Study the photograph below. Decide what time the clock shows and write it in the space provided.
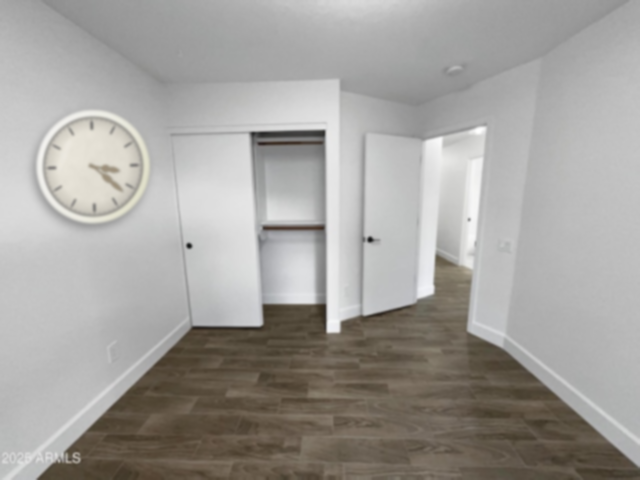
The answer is 3:22
